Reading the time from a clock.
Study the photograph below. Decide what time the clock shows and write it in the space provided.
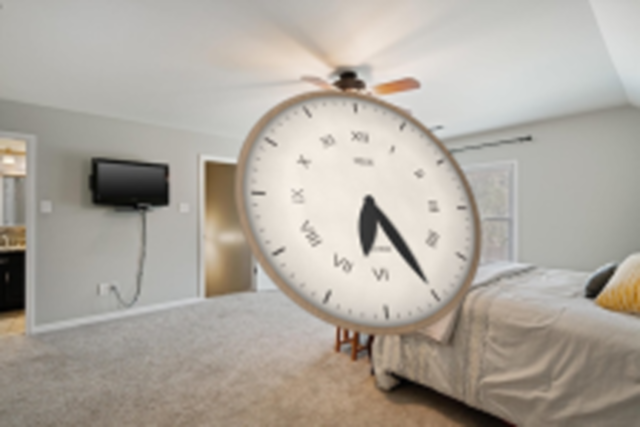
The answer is 6:25
